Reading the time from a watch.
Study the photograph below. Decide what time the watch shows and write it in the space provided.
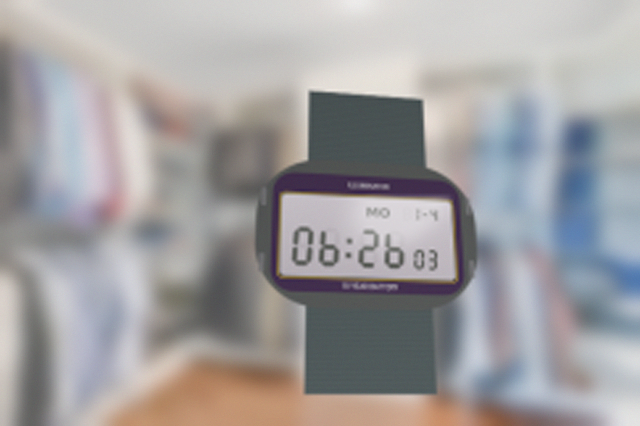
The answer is 6:26:03
